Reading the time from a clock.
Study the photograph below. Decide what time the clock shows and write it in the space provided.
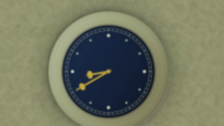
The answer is 8:40
